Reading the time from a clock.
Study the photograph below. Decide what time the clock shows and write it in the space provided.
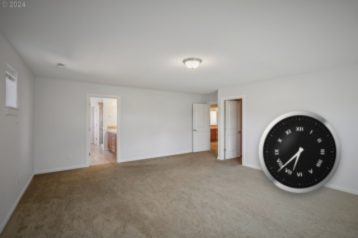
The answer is 6:38
